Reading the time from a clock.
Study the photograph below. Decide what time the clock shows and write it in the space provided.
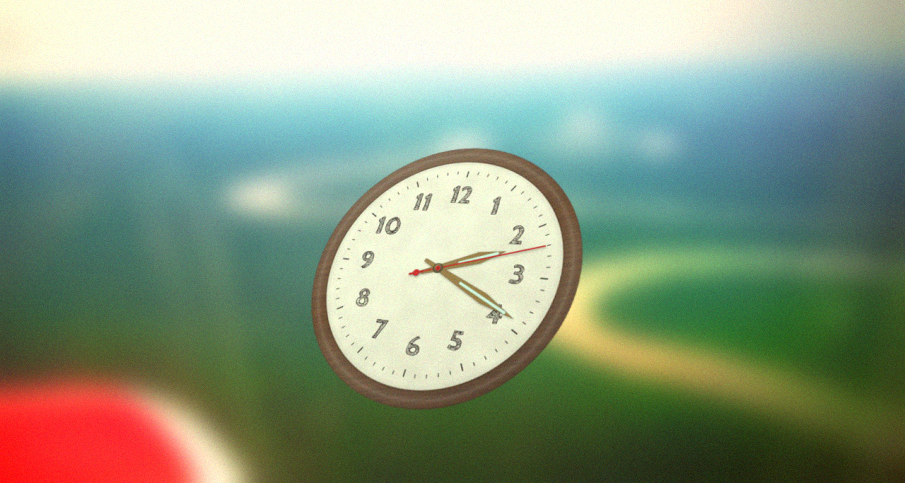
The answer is 2:19:12
